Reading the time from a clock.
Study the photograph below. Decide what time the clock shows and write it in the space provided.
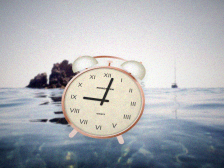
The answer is 9:02
